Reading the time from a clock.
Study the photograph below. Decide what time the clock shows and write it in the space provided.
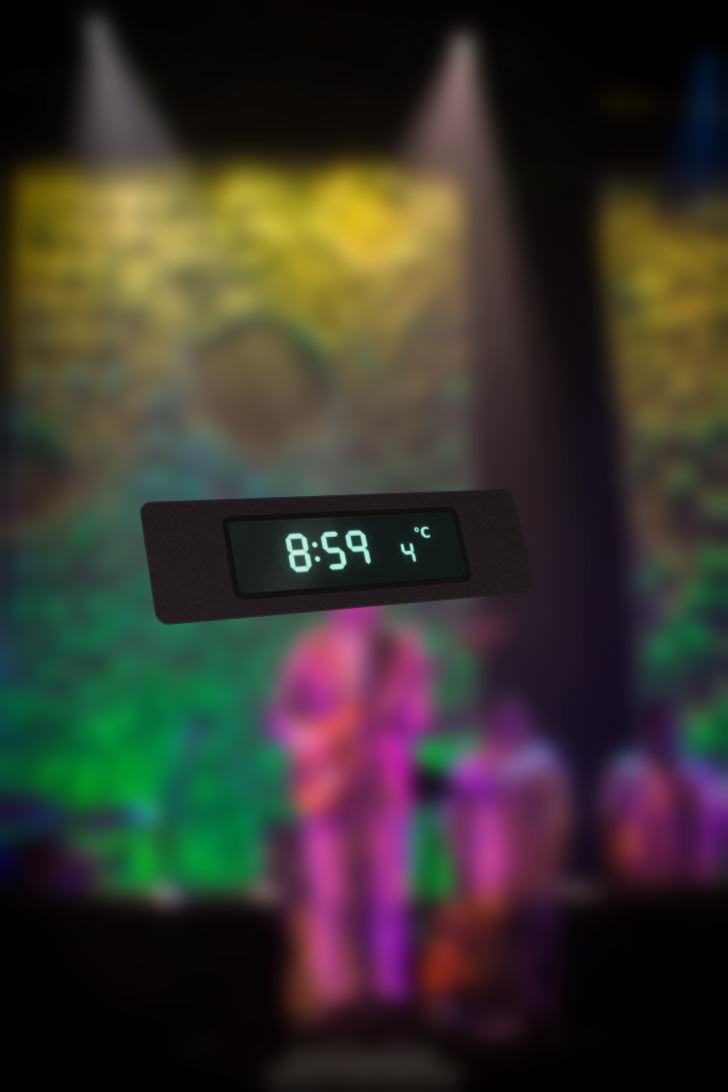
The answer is 8:59
